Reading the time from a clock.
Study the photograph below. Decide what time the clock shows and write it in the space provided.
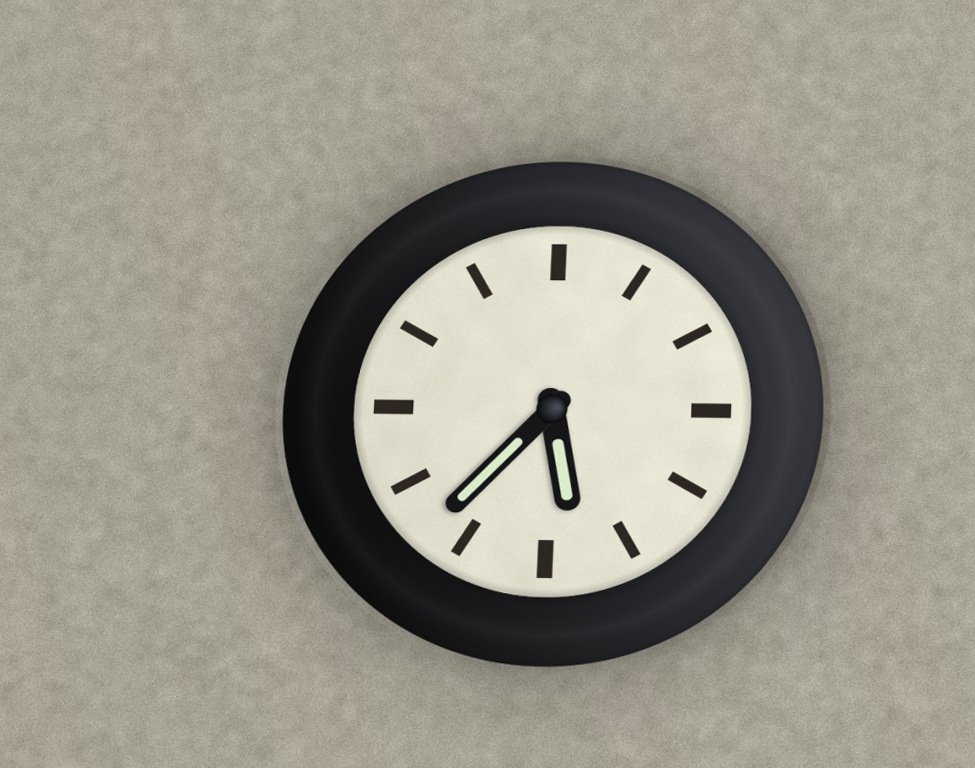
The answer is 5:37
